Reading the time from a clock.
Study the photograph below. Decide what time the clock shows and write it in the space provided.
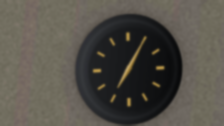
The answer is 7:05
